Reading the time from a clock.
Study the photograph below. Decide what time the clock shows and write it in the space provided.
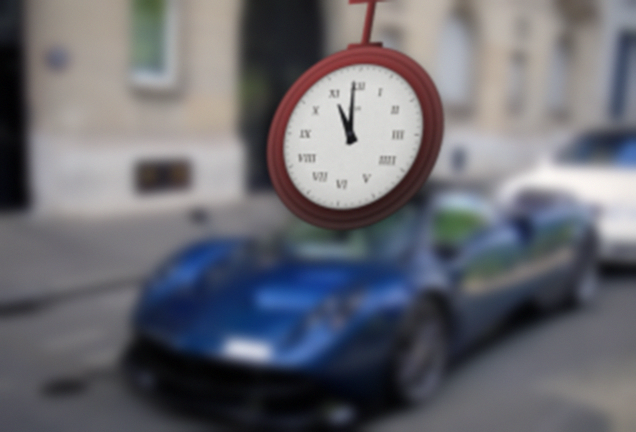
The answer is 10:59
